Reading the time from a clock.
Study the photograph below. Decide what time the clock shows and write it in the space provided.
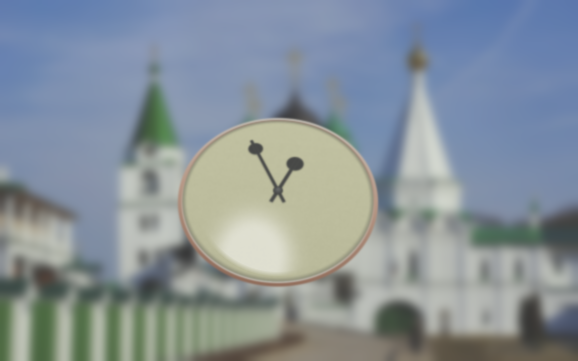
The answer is 12:56
